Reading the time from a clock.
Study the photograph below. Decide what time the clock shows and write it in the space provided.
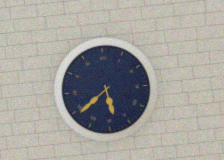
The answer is 5:39
